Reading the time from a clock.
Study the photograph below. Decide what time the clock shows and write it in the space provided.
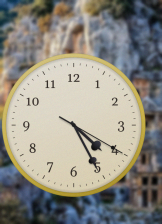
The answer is 4:25:20
